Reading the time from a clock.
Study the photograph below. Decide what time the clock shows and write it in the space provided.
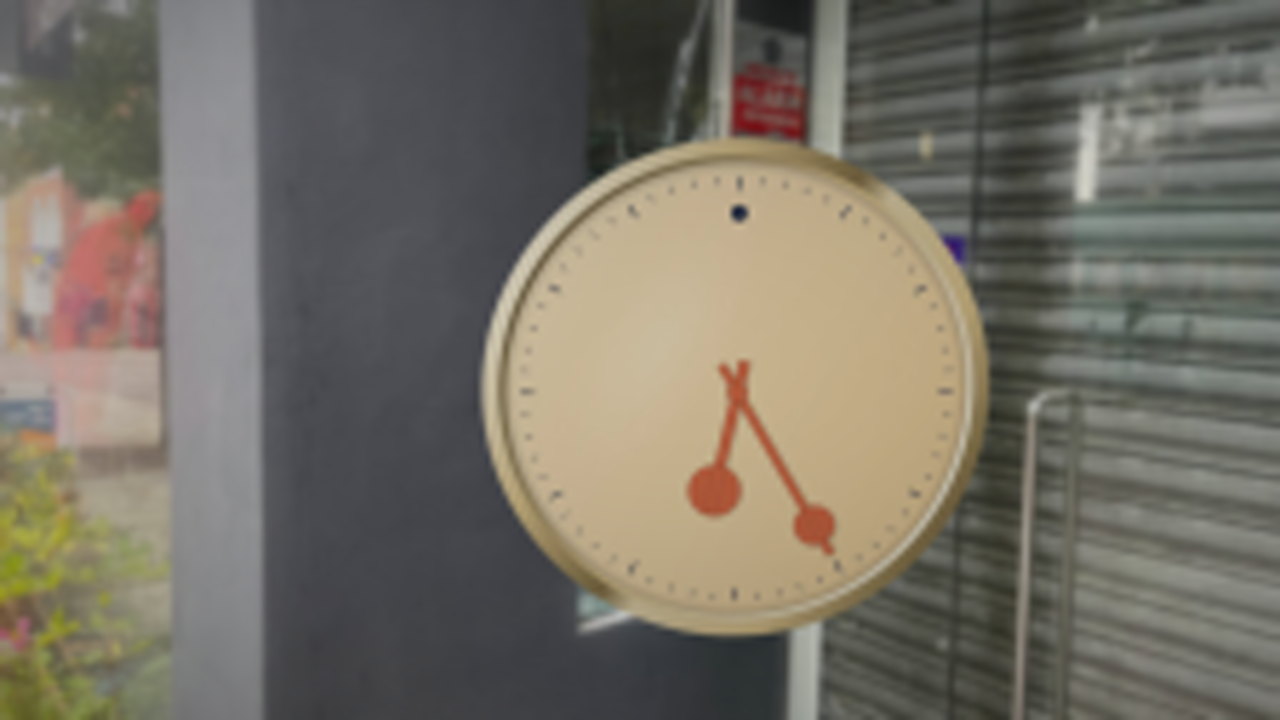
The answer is 6:25
